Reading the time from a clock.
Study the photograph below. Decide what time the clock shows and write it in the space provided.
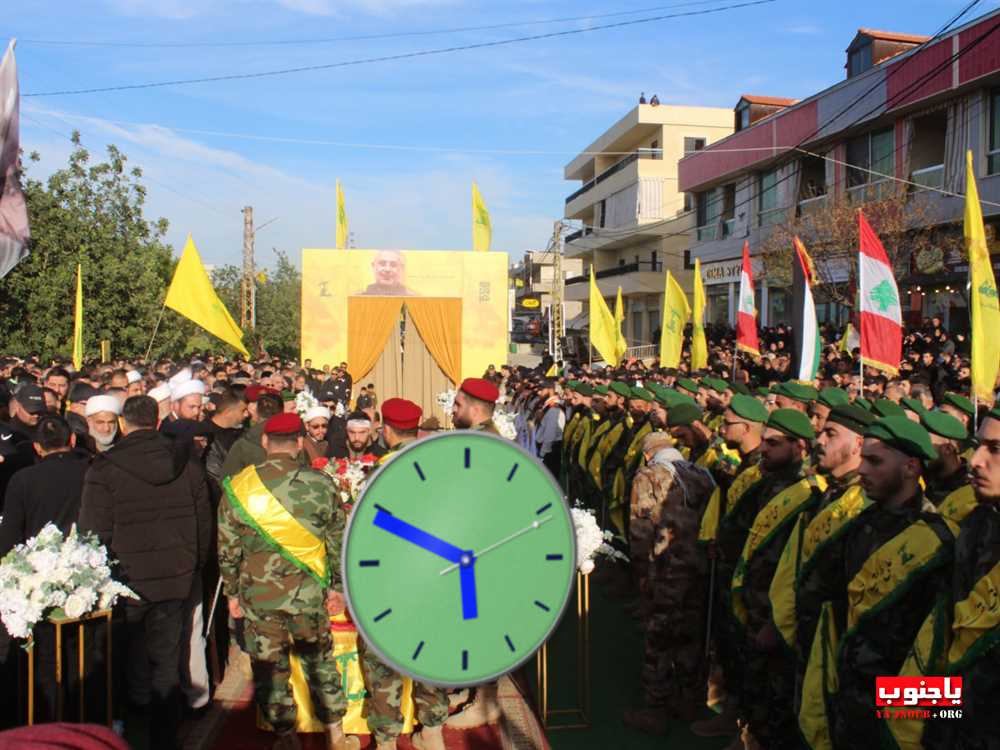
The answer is 5:49:11
